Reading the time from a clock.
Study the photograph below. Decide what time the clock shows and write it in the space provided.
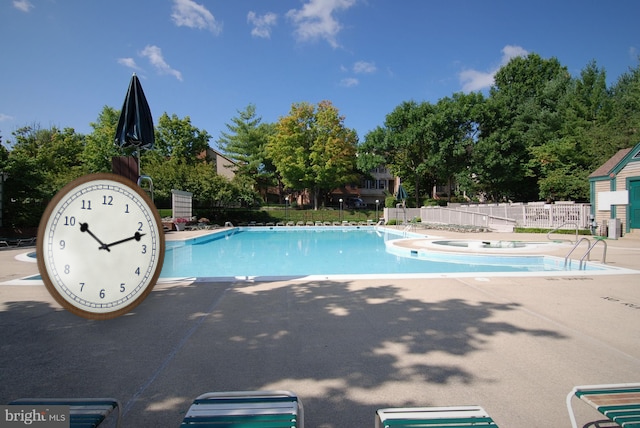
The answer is 10:12
